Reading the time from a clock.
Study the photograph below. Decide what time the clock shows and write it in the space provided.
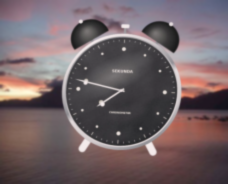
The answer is 7:47
